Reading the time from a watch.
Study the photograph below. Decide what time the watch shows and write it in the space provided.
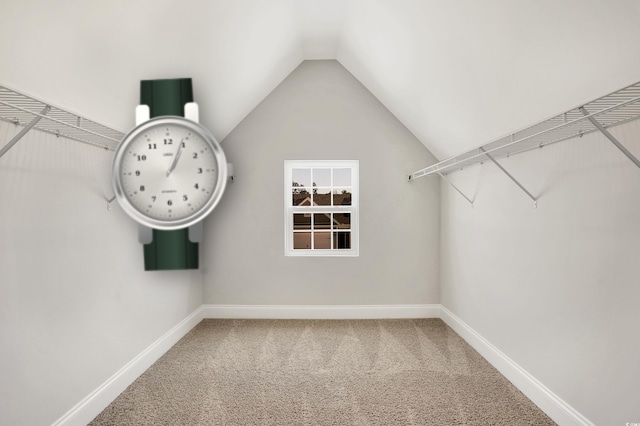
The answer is 1:04
